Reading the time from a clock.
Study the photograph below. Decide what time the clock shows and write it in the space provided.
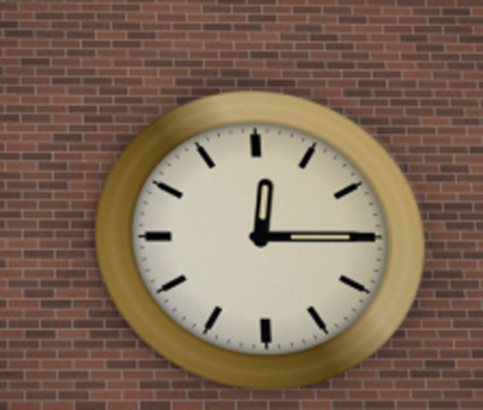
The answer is 12:15
